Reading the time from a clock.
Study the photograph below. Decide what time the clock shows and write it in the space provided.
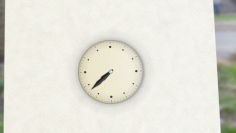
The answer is 7:38
